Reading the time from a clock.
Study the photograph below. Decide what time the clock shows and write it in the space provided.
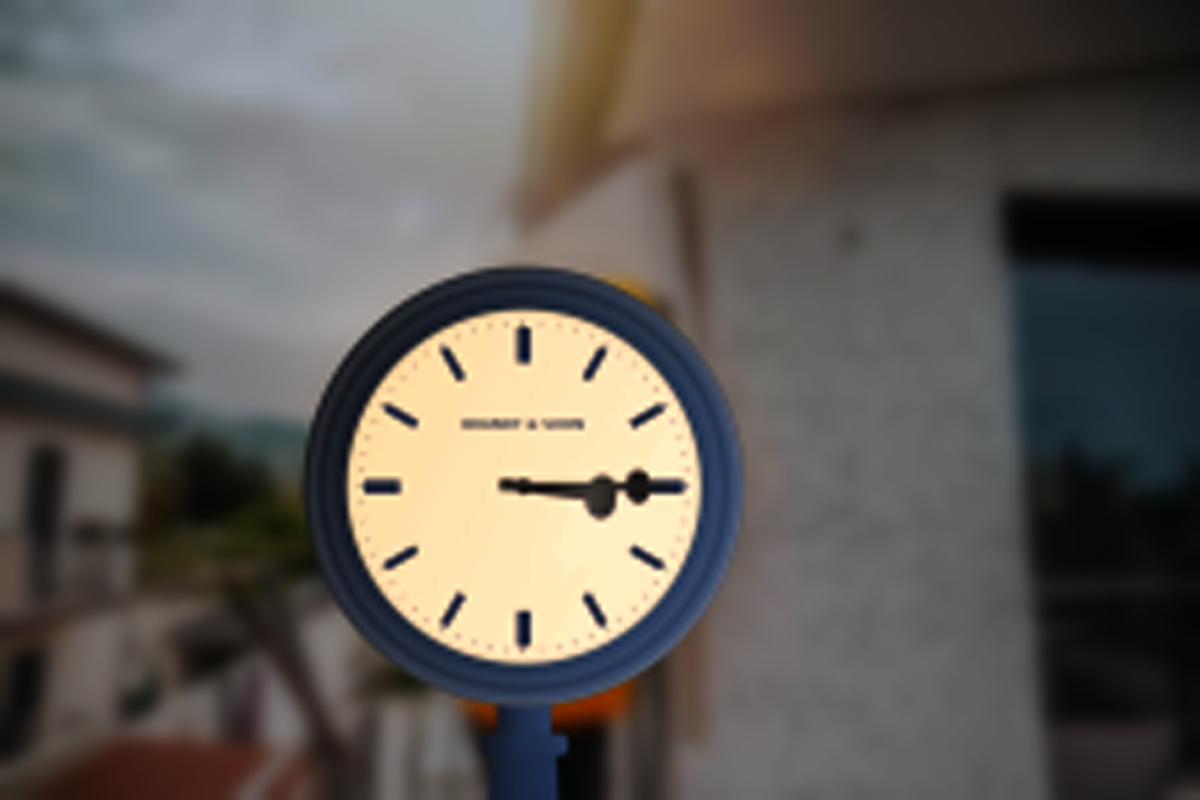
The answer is 3:15
